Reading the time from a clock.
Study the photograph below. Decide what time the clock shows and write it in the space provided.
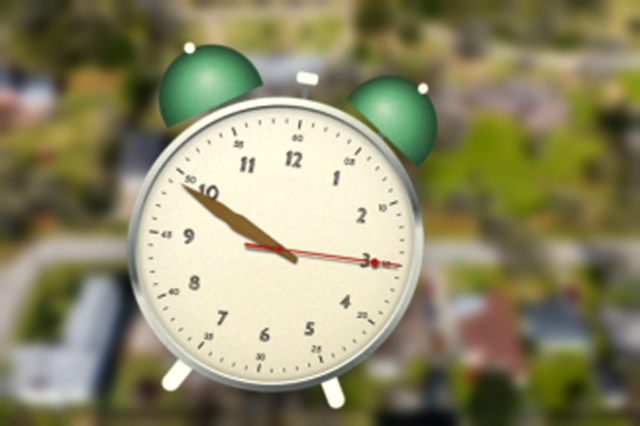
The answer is 9:49:15
